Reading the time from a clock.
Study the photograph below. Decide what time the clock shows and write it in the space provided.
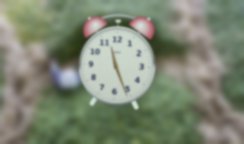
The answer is 11:26
